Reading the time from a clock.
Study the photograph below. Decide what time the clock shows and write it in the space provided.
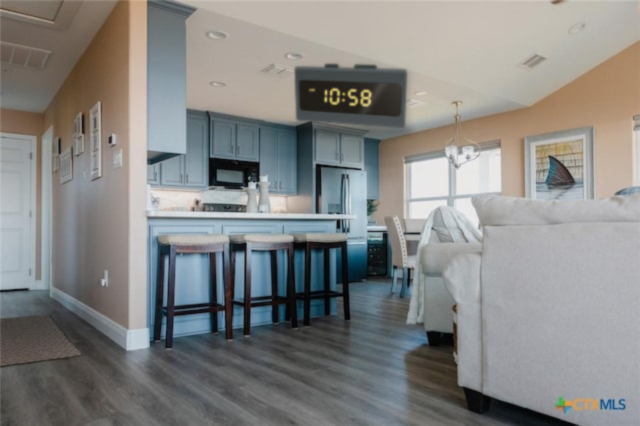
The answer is 10:58
